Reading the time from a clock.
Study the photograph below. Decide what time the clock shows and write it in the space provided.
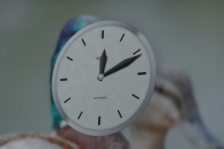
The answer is 12:11
